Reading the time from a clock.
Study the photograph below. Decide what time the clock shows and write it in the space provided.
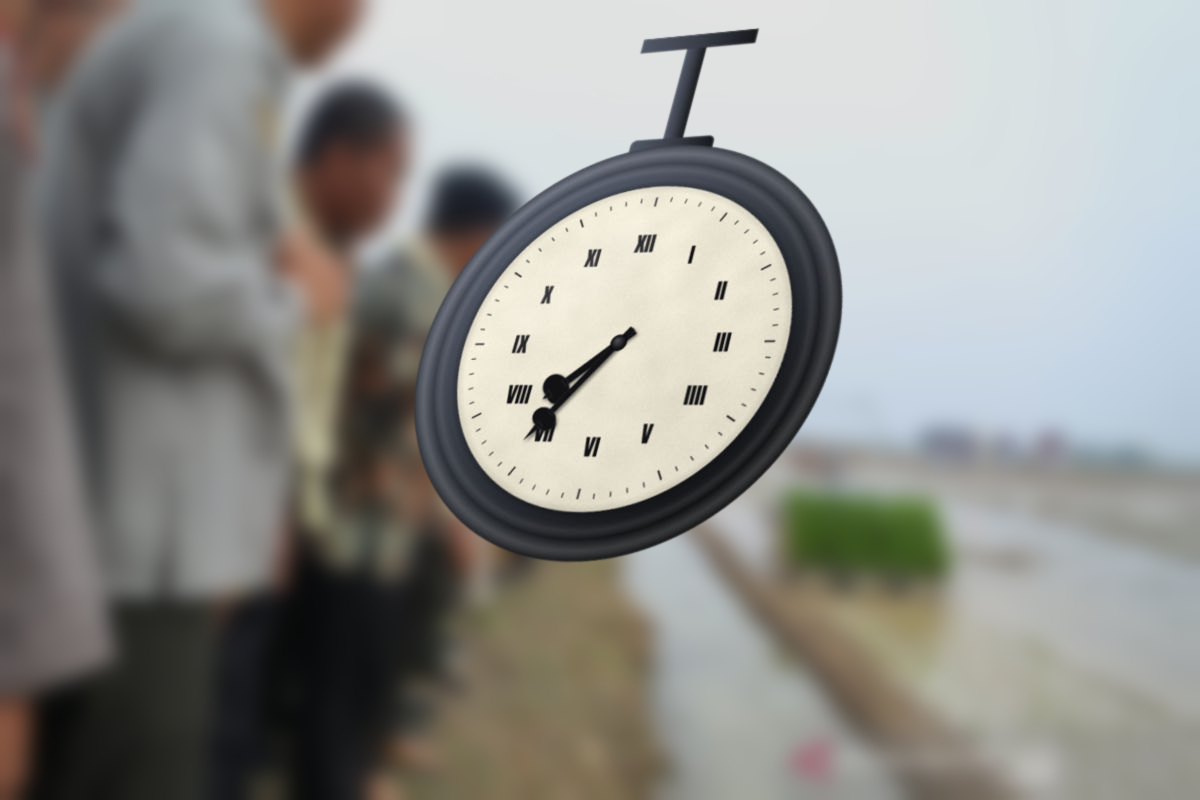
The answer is 7:36
